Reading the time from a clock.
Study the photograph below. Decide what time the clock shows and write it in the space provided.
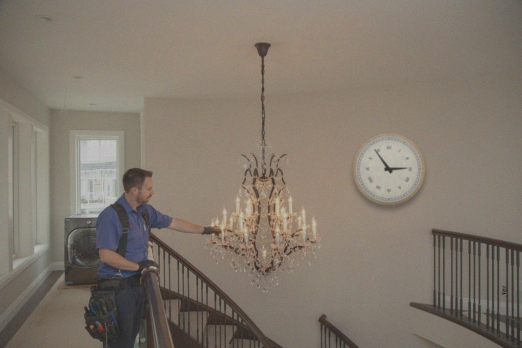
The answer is 2:54
